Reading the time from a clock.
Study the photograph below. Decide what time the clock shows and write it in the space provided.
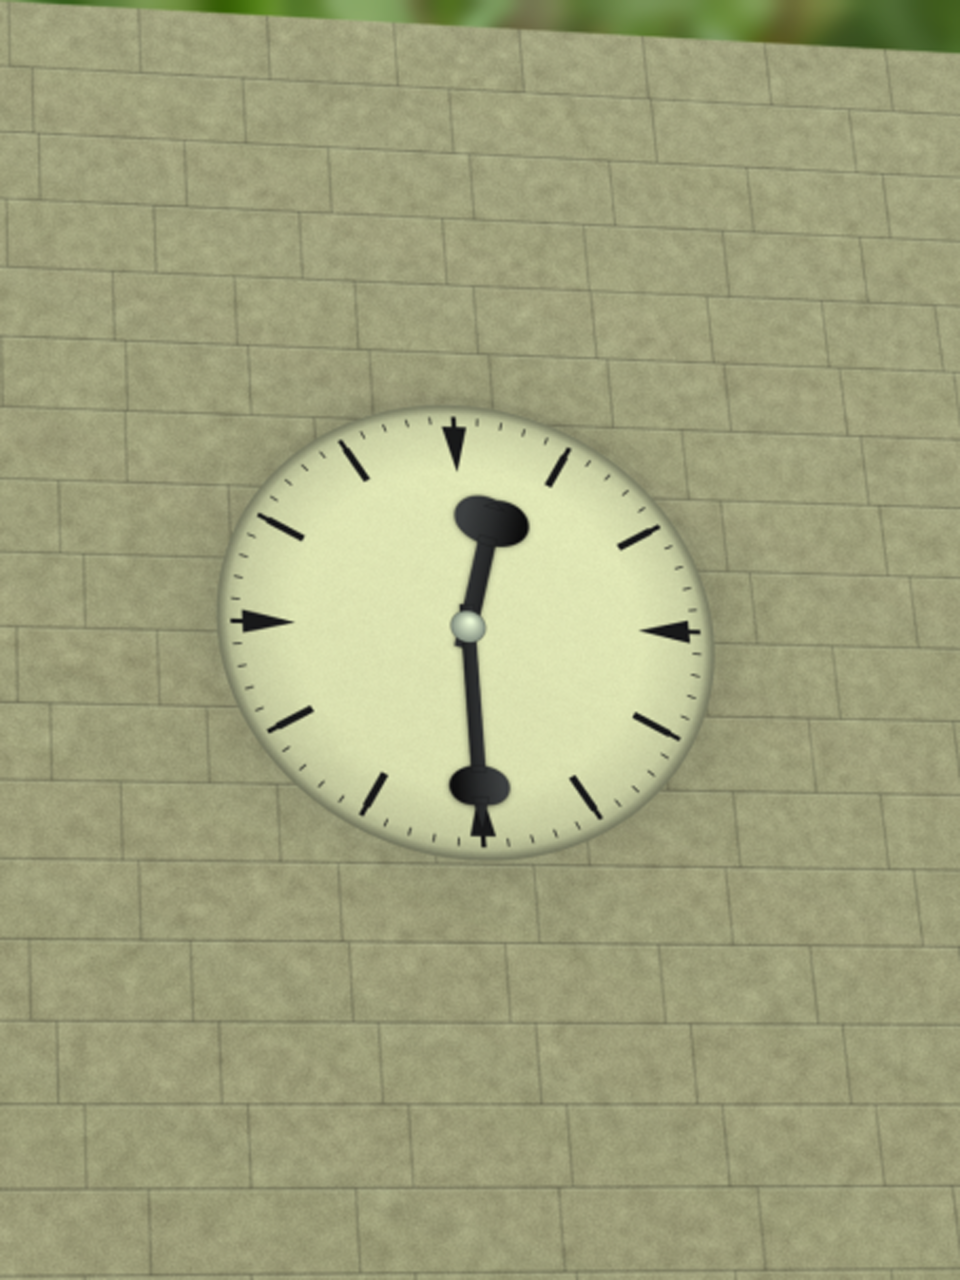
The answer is 12:30
